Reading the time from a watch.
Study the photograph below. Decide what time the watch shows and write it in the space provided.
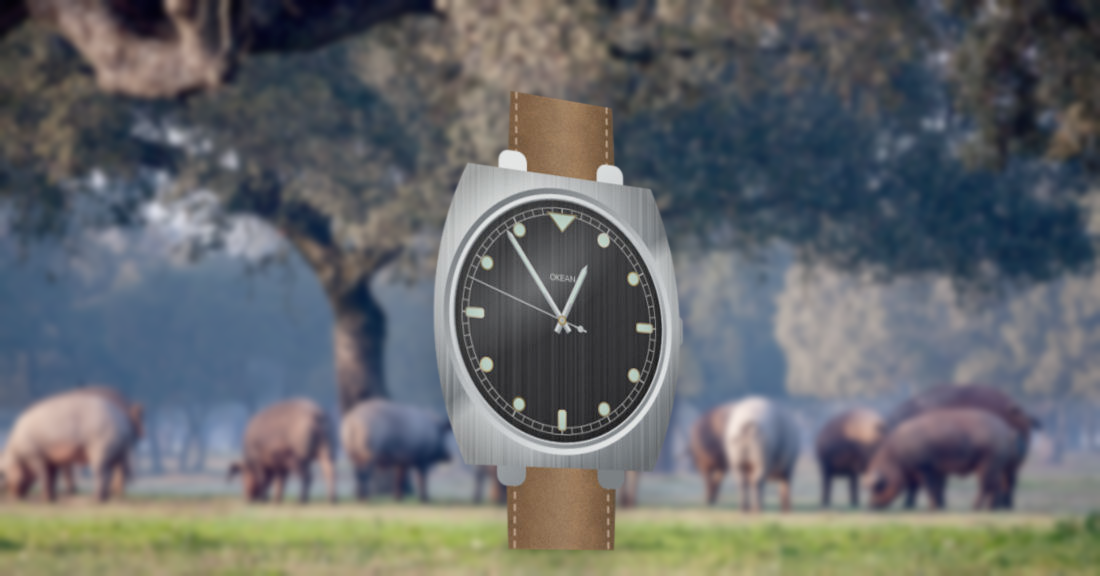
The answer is 12:53:48
